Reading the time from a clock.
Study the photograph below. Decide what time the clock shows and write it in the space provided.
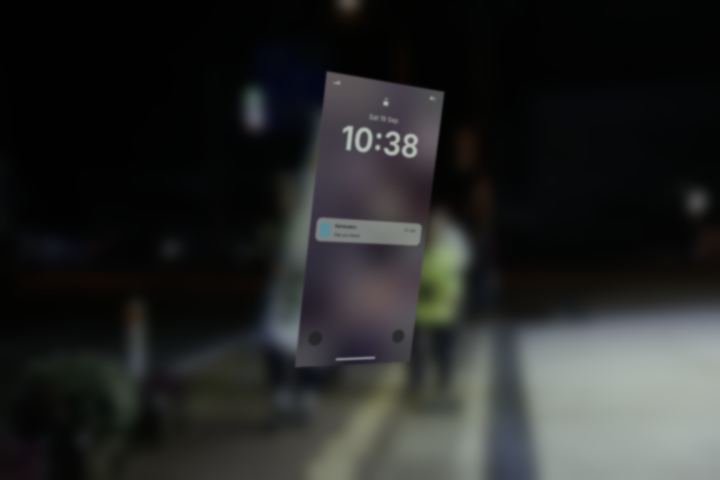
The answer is 10:38
